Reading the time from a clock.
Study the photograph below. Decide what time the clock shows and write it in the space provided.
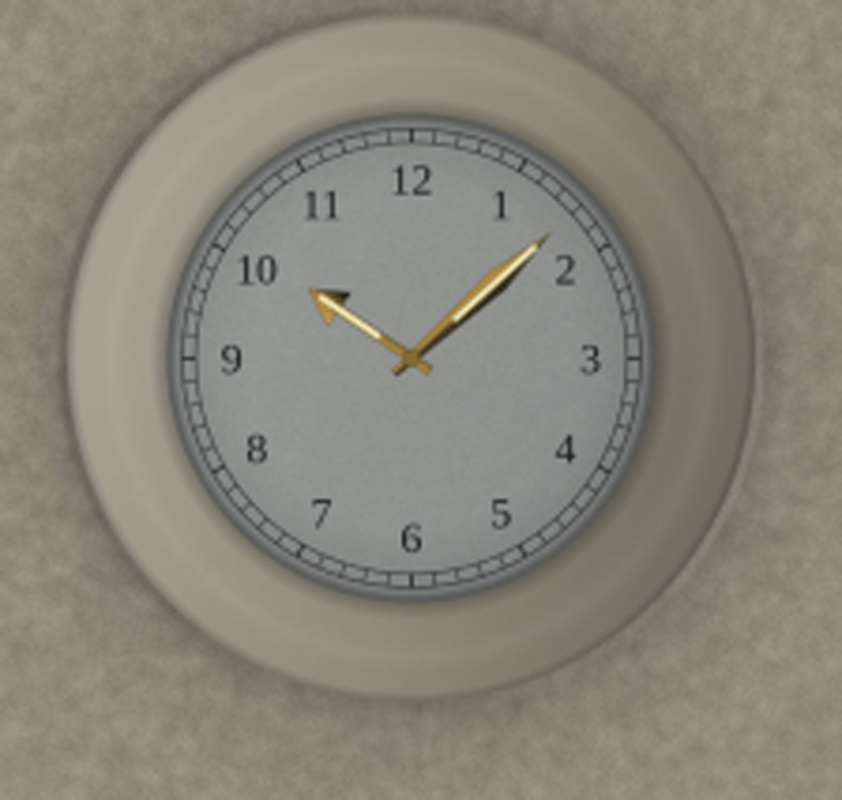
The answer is 10:08
